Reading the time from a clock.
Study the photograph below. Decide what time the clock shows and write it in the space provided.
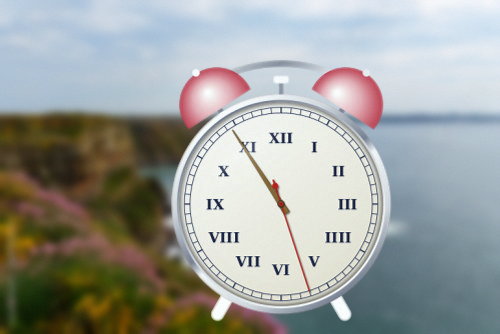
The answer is 10:54:27
